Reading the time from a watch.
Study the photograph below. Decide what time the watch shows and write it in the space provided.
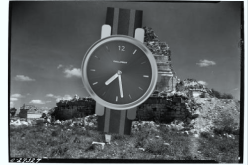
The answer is 7:28
